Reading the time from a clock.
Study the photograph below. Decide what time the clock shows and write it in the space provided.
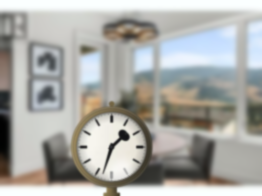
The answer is 1:33
